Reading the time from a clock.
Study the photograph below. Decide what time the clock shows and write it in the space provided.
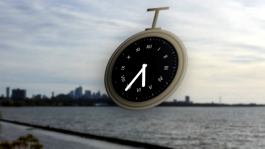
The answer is 5:35
